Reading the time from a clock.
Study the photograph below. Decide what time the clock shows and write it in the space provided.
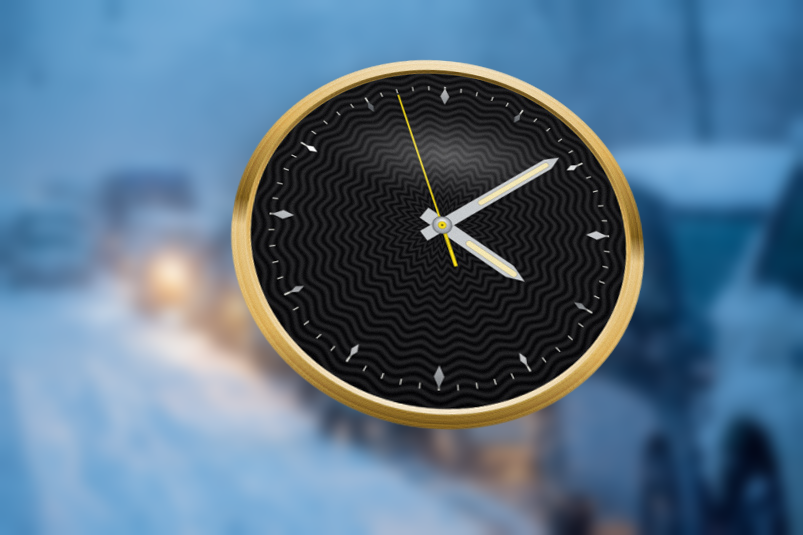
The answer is 4:08:57
